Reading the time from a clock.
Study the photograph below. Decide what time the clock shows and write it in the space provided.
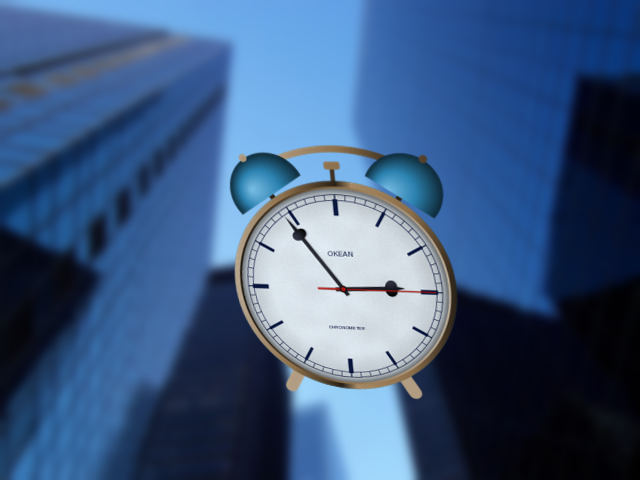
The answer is 2:54:15
